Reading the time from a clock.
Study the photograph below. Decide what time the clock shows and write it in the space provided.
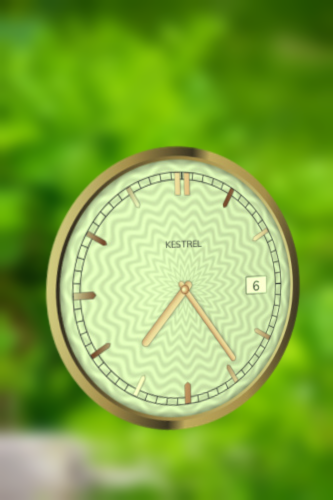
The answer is 7:24
